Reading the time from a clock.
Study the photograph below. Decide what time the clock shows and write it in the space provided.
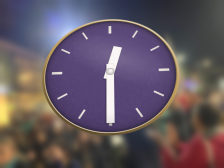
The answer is 12:30
